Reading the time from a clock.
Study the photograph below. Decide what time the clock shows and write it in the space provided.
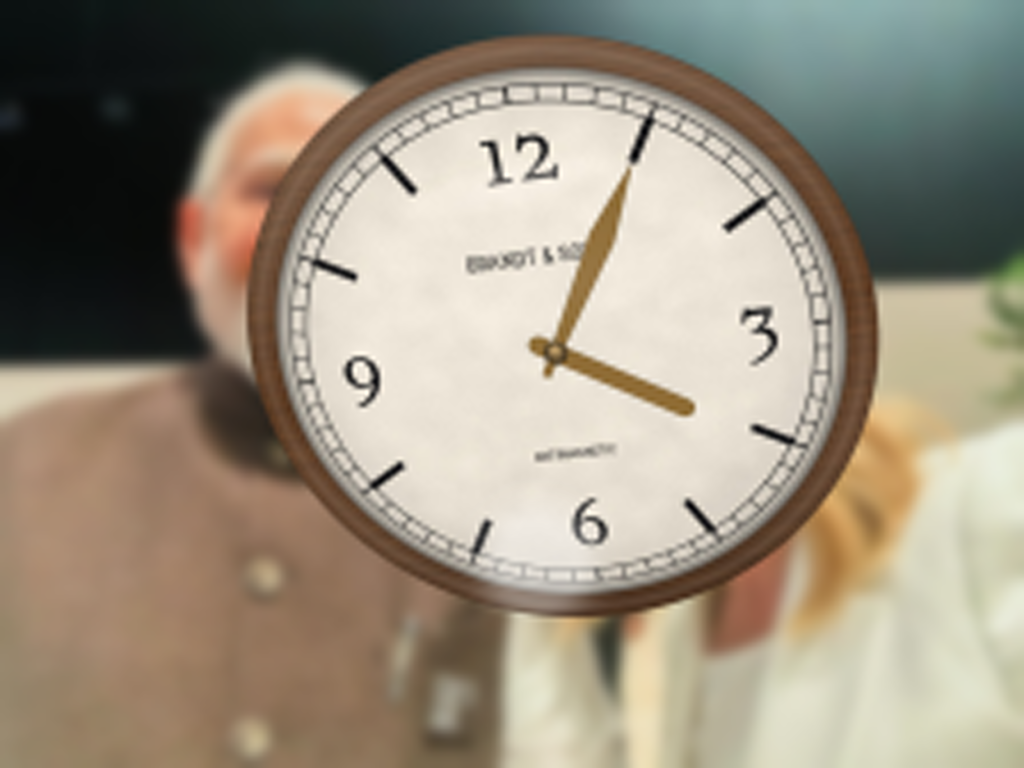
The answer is 4:05
